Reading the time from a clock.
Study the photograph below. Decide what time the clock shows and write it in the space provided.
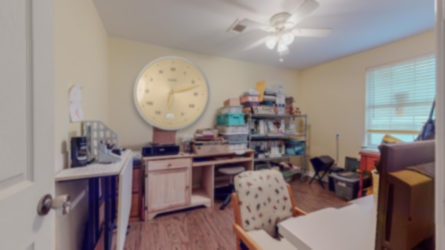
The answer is 6:12
